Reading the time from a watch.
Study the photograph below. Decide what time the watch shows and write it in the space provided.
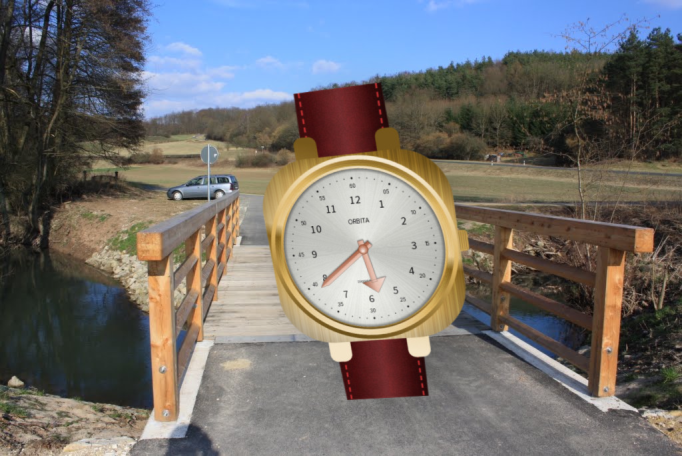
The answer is 5:39
